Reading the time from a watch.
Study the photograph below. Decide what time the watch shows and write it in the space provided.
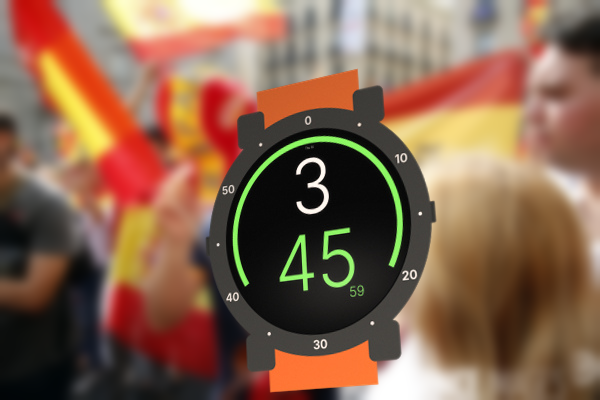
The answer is 3:45:59
